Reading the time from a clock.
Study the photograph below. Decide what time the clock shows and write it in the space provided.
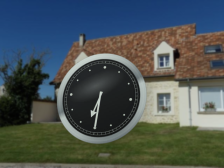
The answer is 6:30
